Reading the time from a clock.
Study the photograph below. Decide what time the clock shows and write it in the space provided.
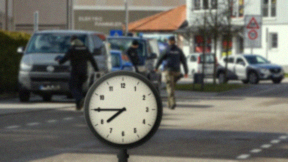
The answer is 7:45
